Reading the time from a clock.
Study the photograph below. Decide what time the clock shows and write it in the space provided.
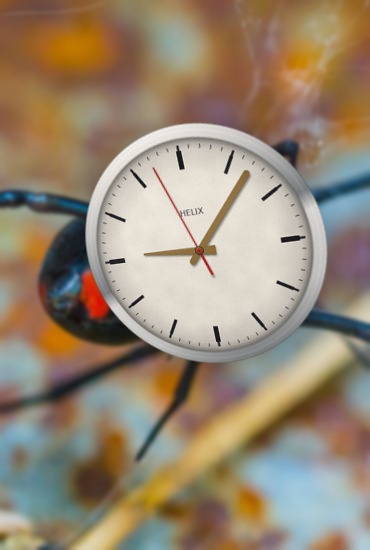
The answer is 9:06:57
